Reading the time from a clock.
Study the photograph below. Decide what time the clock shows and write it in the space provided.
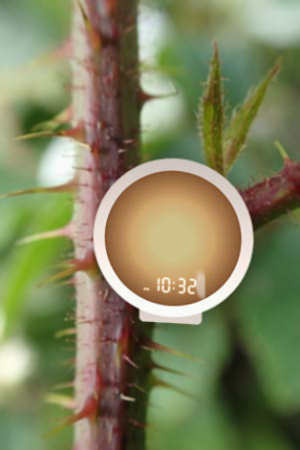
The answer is 10:32
